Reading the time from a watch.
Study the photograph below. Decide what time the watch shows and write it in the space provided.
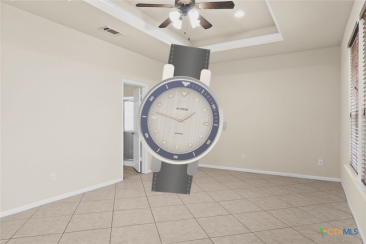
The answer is 1:47
